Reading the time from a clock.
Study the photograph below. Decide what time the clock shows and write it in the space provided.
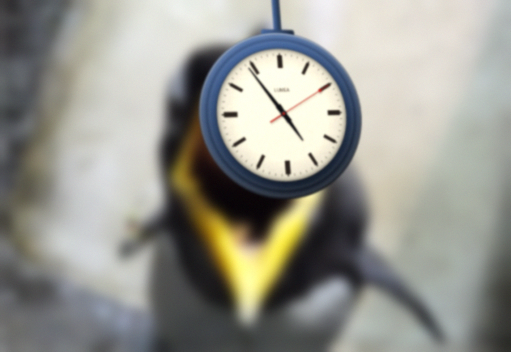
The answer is 4:54:10
